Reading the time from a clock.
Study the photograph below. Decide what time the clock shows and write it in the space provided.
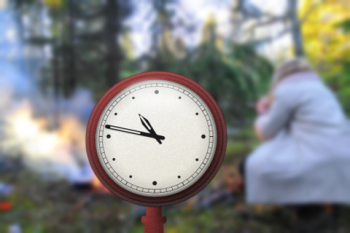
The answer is 10:47
